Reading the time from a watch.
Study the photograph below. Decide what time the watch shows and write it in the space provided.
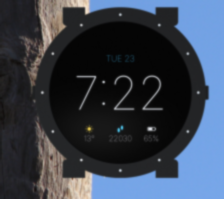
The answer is 7:22
